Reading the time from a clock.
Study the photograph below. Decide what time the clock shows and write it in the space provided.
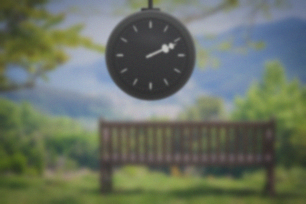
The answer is 2:11
